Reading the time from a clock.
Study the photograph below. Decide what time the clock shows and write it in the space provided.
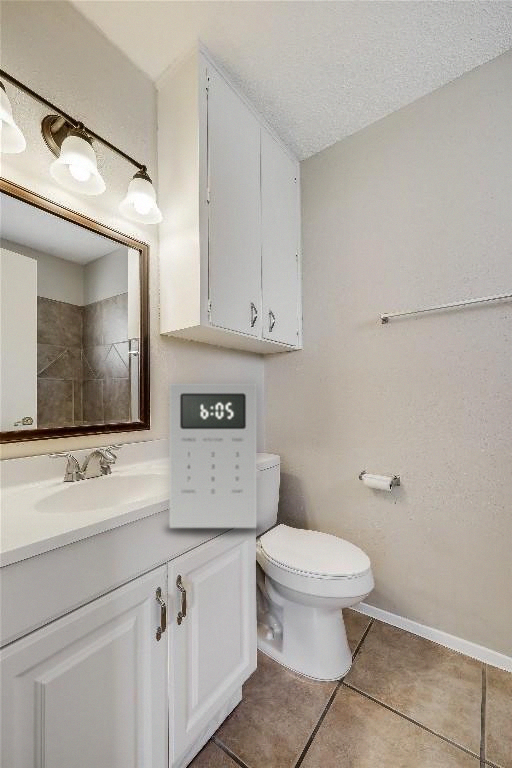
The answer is 6:05
